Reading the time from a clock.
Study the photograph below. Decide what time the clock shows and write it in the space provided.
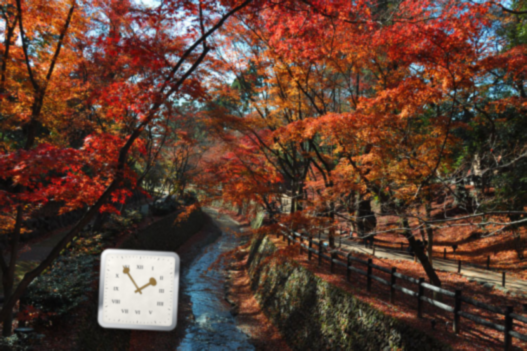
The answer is 1:54
